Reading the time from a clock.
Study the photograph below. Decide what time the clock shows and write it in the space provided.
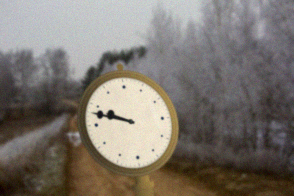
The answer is 9:48
